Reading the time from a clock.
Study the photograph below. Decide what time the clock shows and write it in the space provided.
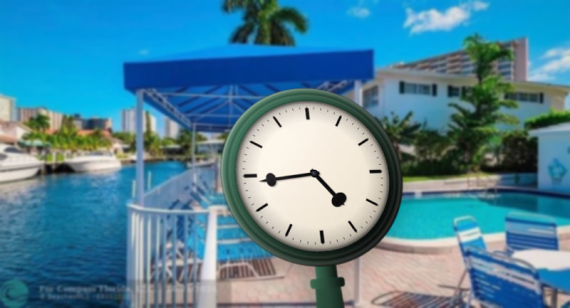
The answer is 4:44
